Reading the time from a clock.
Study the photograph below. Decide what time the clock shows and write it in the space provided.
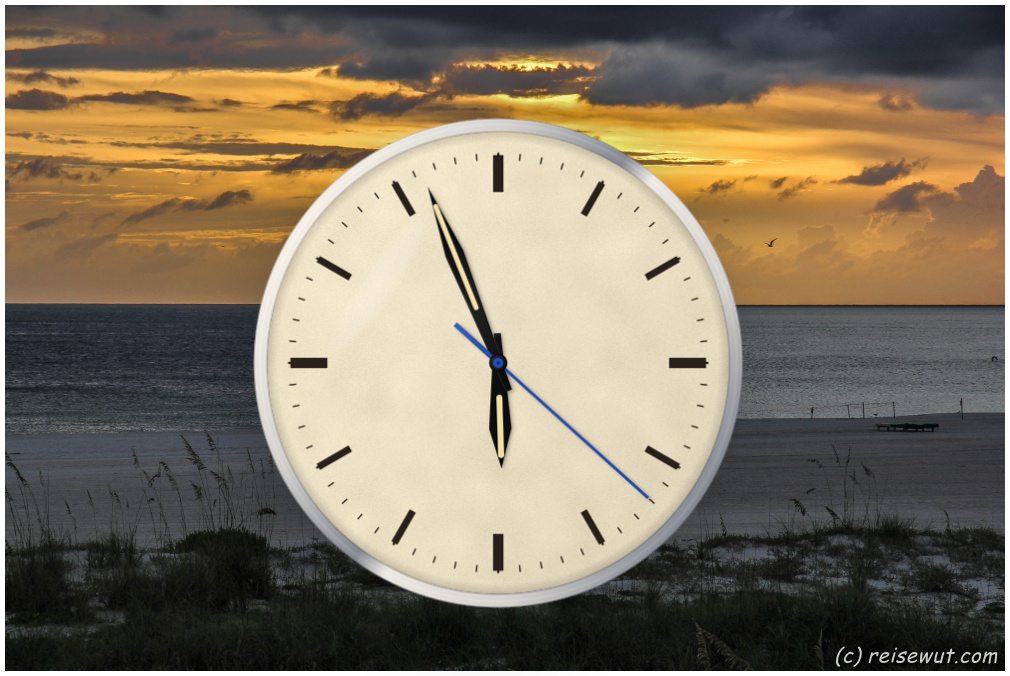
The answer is 5:56:22
